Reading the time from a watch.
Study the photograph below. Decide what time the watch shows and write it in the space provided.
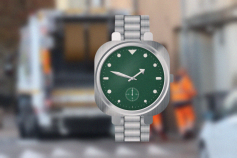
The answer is 1:48
